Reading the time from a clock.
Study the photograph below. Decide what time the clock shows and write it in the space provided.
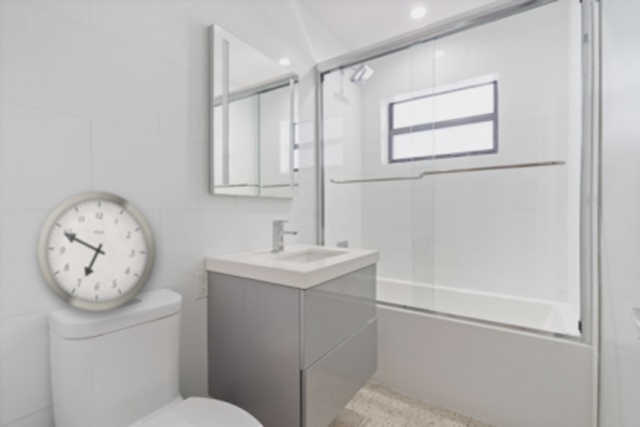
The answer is 6:49
